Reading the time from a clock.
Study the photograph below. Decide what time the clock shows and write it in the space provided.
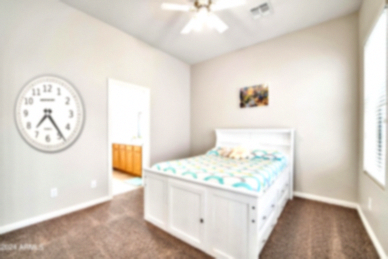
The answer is 7:24
